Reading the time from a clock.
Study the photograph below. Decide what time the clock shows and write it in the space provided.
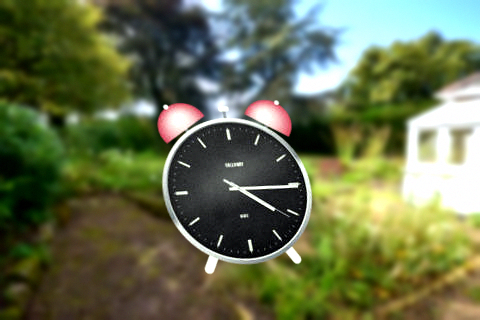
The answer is 4:15:21
